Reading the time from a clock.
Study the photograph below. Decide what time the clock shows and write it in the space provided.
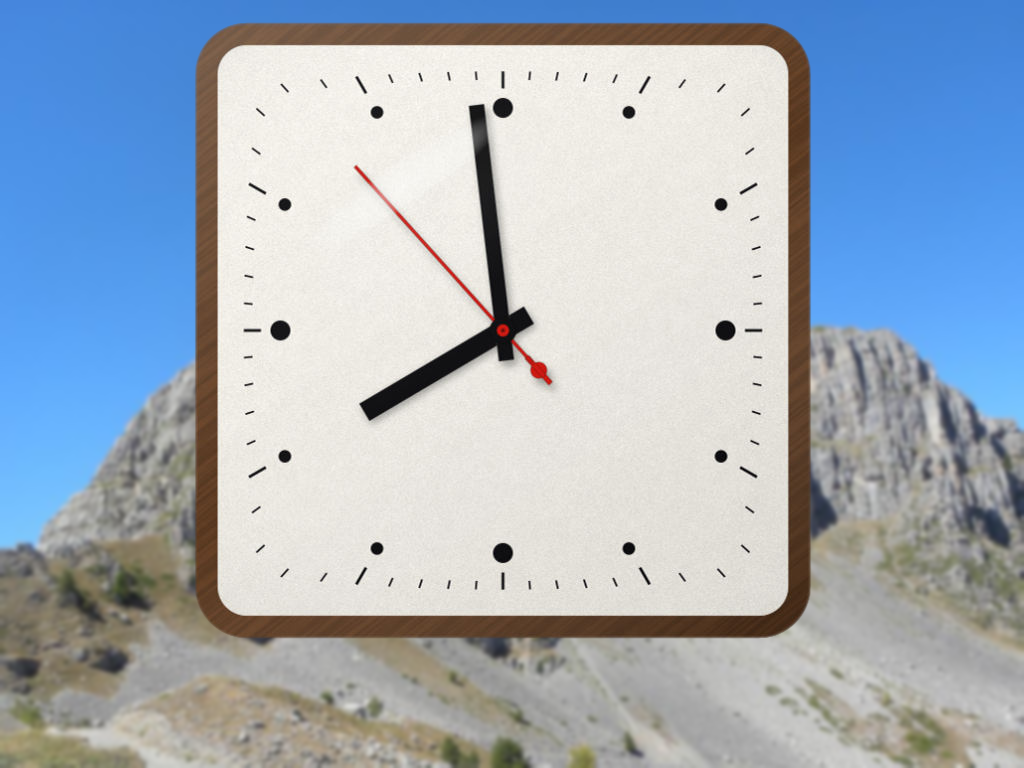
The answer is 7:58:53
